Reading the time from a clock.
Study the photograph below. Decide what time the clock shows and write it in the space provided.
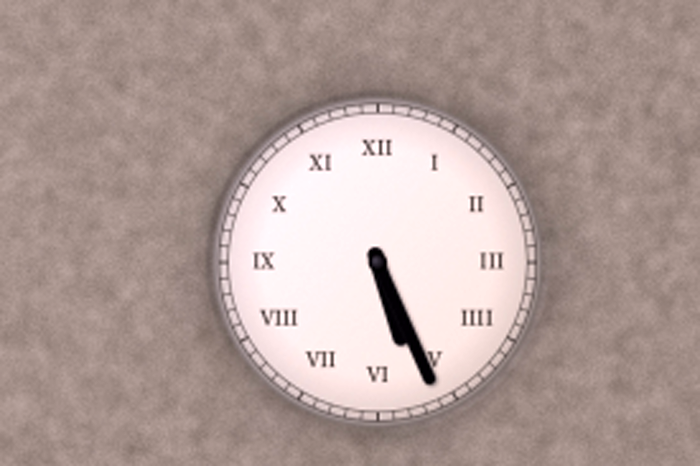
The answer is 5:26
